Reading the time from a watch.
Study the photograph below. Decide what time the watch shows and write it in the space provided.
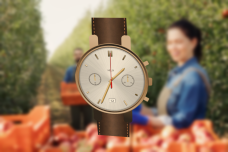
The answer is 1:34
